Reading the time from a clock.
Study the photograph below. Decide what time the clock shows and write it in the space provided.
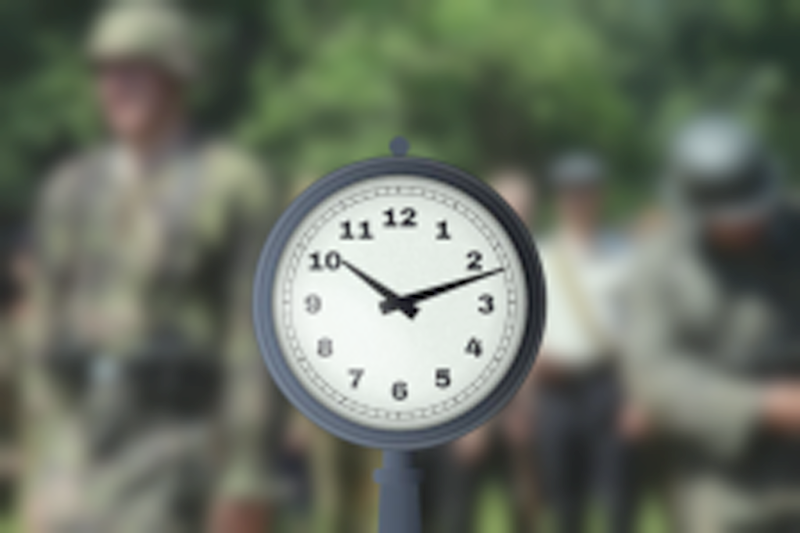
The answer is 10:12
